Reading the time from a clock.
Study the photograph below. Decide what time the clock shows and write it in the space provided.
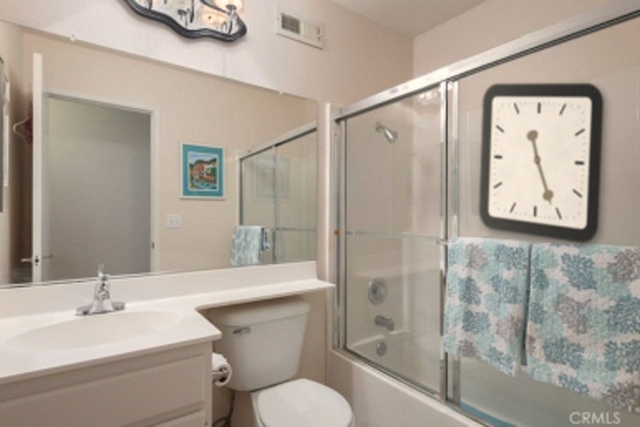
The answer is 11:26
